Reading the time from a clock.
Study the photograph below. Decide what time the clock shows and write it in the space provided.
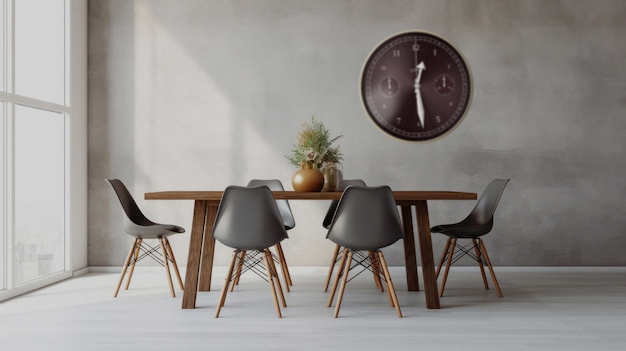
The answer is 12:29
